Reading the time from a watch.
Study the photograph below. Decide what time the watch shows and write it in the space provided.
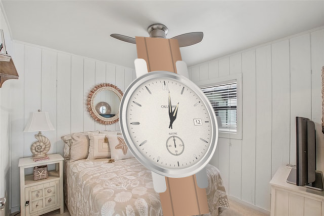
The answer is 1:01
